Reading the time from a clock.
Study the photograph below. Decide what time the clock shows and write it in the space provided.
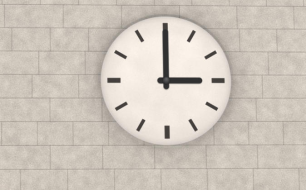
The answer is 3:00
